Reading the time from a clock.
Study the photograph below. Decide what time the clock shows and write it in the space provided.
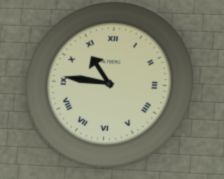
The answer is 10:46
